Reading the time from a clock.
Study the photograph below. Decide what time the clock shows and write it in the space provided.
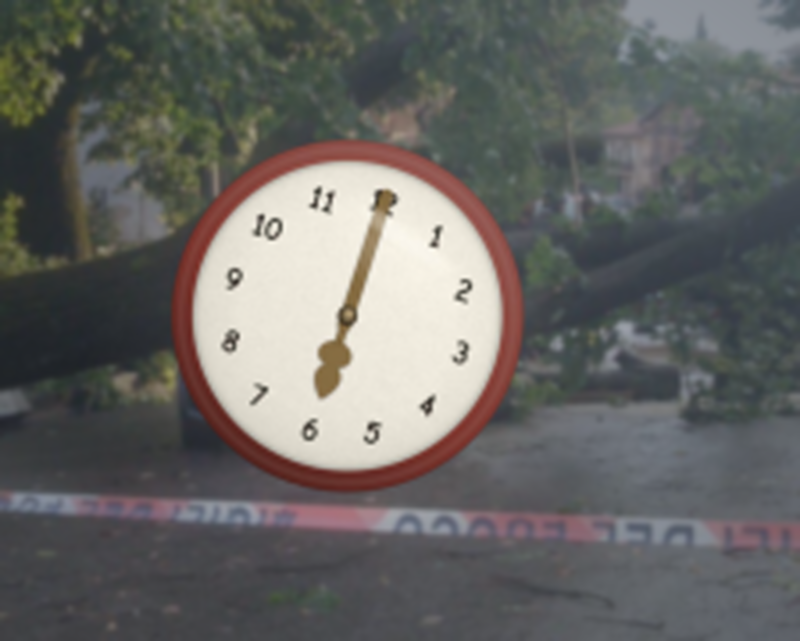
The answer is 6:00
